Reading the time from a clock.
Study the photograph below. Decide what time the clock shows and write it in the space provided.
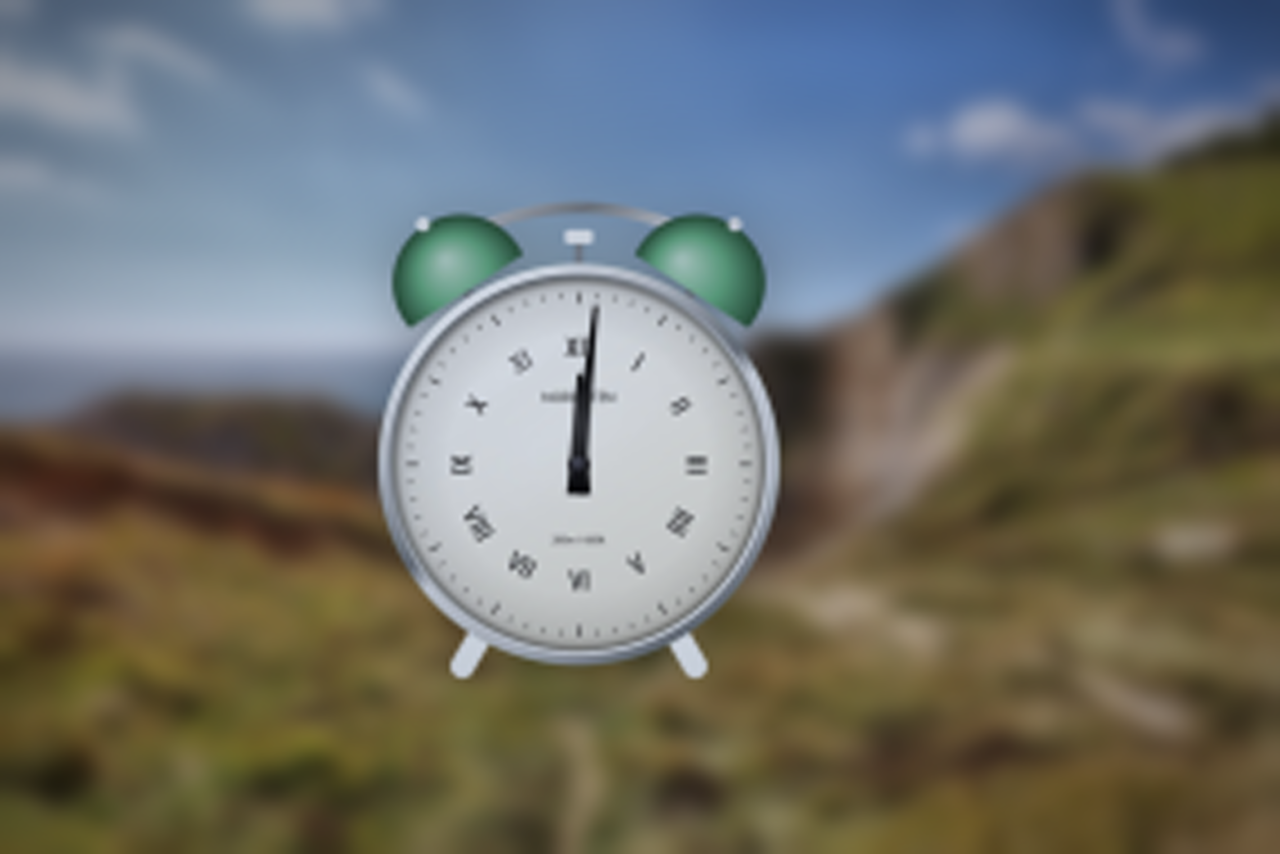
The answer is 12:01
